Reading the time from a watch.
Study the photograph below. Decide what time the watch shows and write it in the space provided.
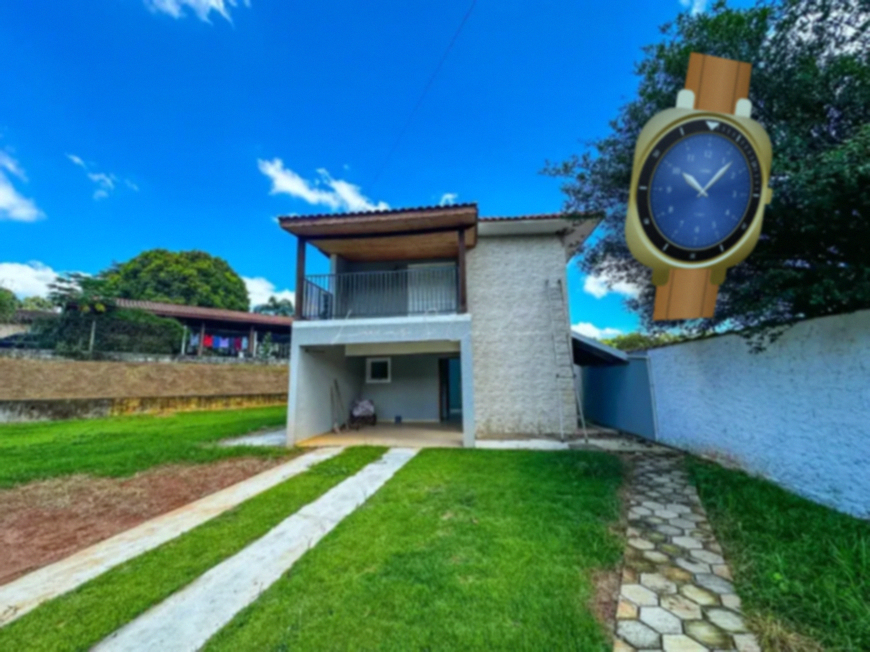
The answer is 10:07
